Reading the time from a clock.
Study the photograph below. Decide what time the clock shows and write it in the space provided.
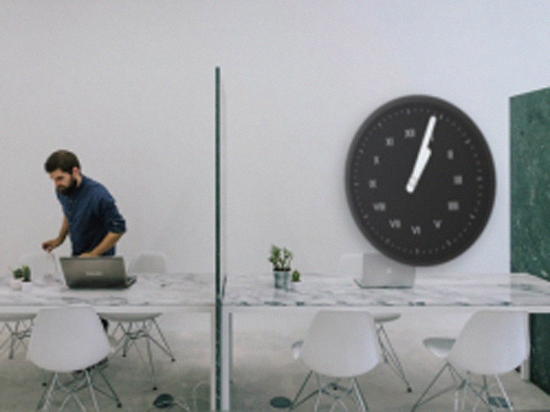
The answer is 1:04
